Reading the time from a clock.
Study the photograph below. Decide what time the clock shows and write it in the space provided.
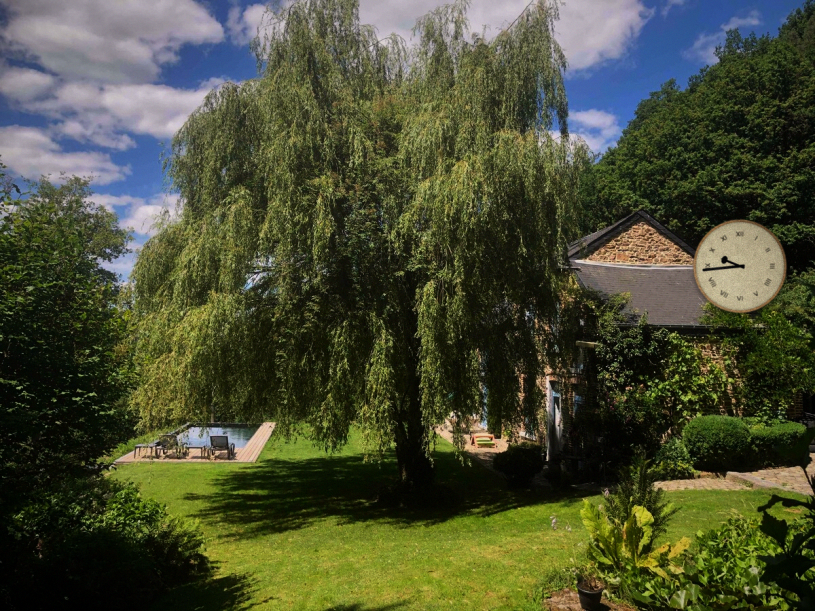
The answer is 9:44
